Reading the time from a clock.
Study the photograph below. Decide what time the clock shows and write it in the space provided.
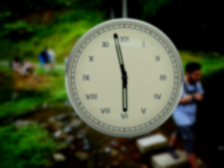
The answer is 5:58
